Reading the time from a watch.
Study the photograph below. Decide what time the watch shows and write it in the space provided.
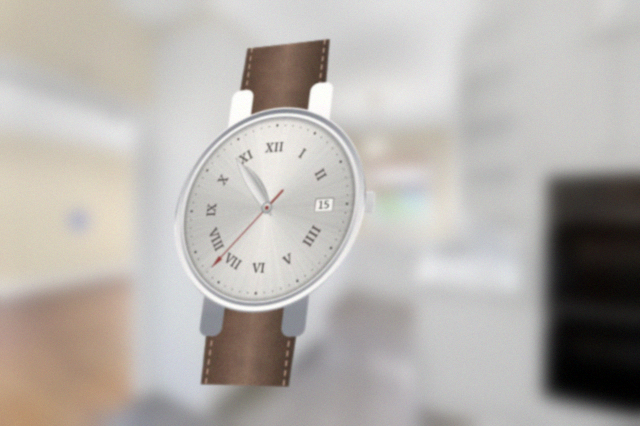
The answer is 10:53:37
